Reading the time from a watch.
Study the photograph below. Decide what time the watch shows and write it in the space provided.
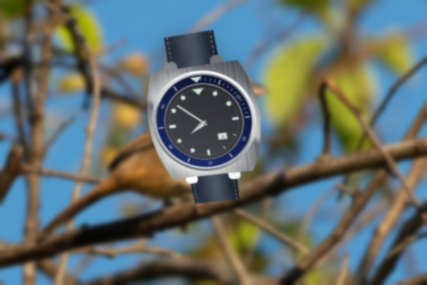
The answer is 7:52
